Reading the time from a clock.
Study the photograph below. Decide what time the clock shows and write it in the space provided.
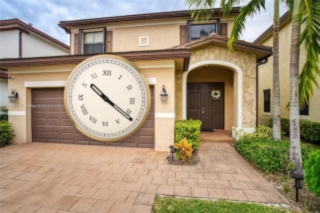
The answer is 10:21
